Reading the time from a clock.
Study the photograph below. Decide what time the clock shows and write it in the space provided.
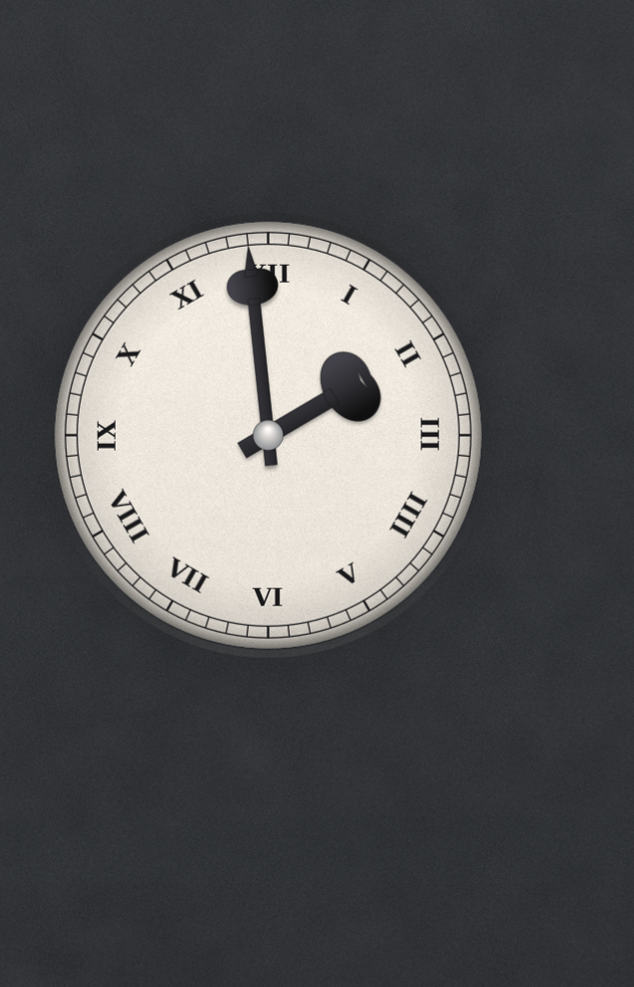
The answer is 1:59
